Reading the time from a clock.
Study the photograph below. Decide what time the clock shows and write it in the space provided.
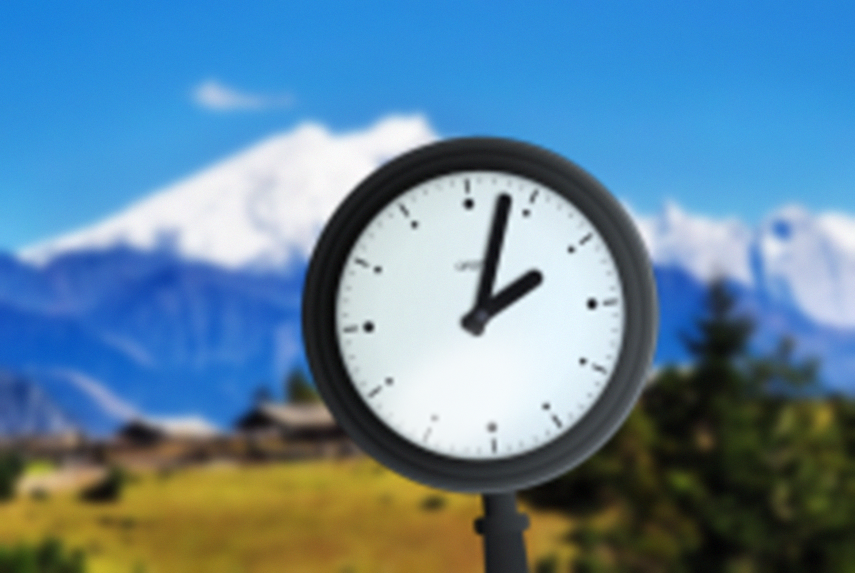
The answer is 2:03
